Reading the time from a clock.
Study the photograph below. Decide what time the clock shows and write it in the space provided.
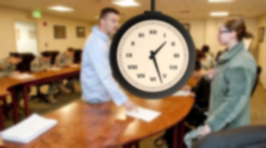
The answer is 1:27
